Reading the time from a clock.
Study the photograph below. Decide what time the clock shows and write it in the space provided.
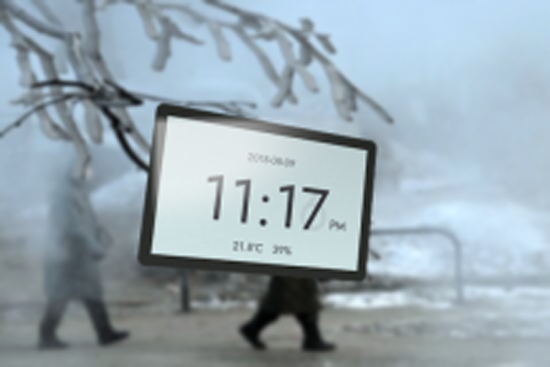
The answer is 11:17
